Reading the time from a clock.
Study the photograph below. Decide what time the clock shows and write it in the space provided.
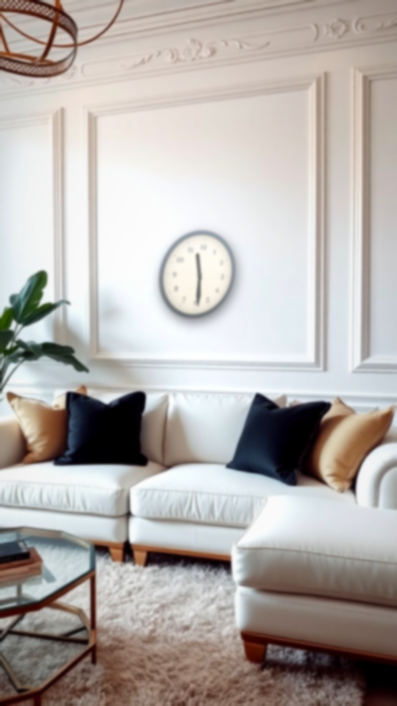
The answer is 11:29
